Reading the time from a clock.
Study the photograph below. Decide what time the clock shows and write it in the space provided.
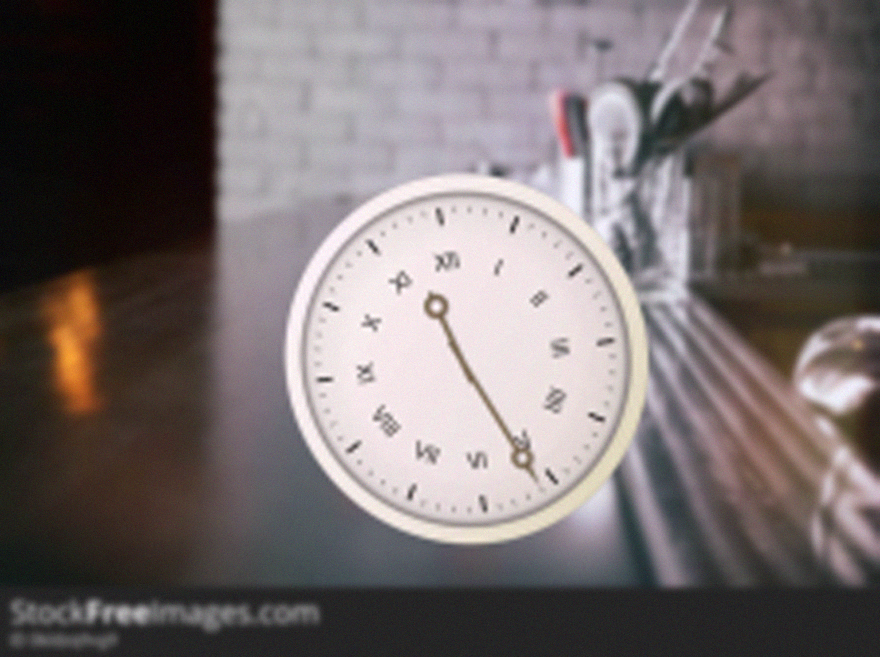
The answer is 11:26
